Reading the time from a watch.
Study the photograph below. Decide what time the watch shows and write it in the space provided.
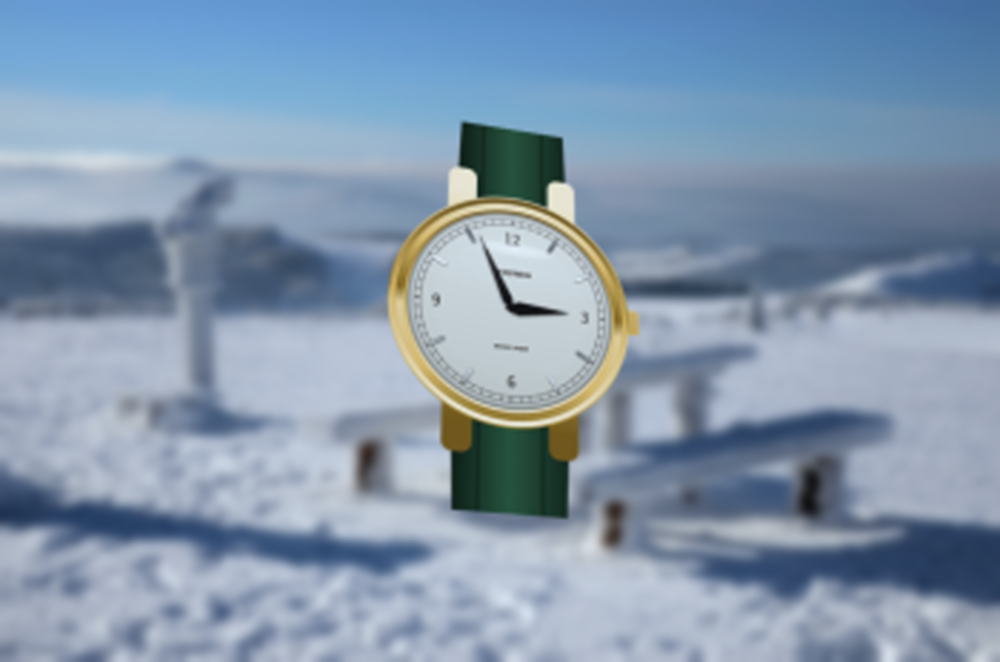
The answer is 2:56
